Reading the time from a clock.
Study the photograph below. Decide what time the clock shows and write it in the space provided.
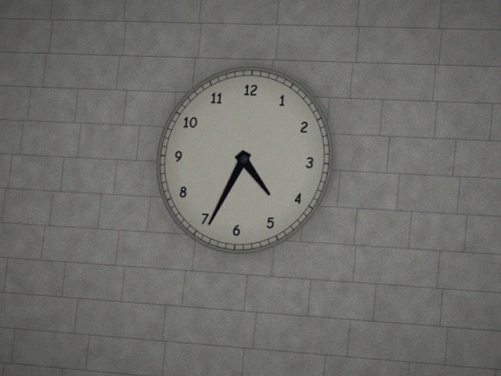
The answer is 4:34
